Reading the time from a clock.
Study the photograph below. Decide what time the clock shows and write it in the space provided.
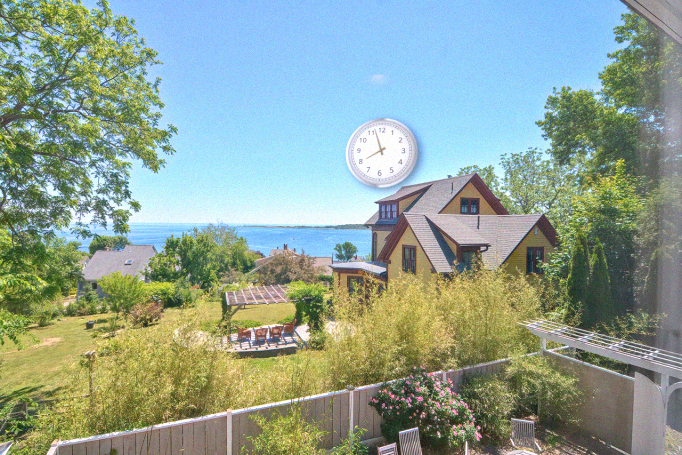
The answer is 7:57
